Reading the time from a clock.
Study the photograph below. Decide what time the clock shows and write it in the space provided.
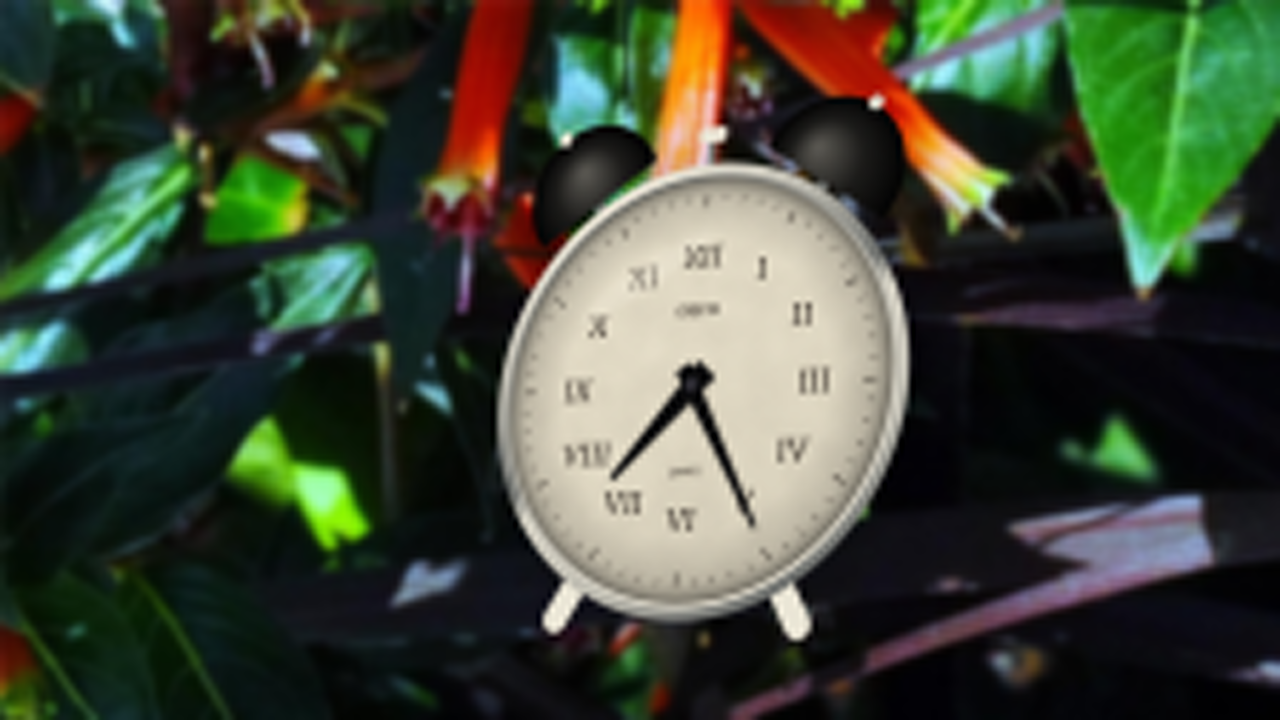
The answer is 7:25
